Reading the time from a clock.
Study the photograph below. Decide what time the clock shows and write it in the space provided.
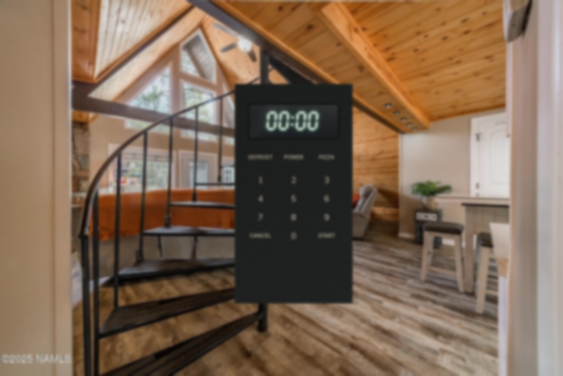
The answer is 0:00
